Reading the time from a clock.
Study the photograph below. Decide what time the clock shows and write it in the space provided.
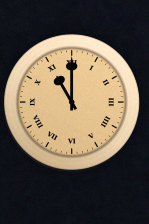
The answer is 11:00
